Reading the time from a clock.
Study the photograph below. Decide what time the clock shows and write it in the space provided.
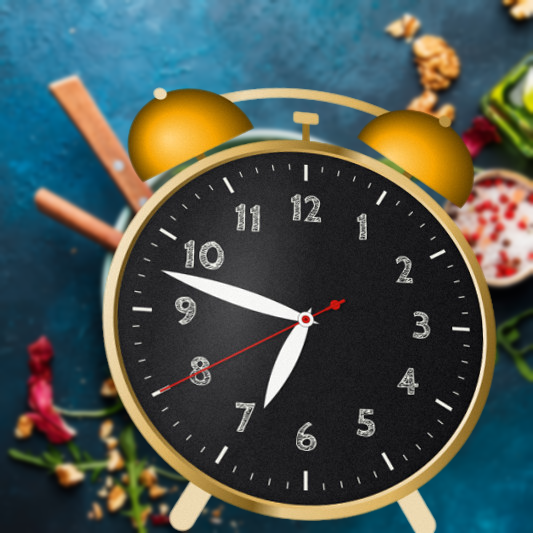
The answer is 6:47:40
